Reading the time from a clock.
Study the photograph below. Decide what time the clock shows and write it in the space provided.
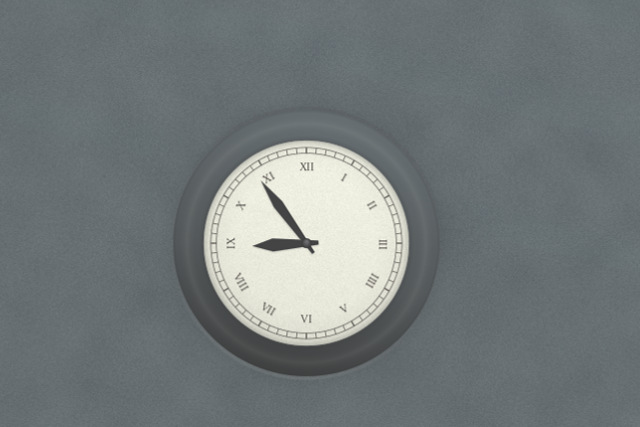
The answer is 8:54
